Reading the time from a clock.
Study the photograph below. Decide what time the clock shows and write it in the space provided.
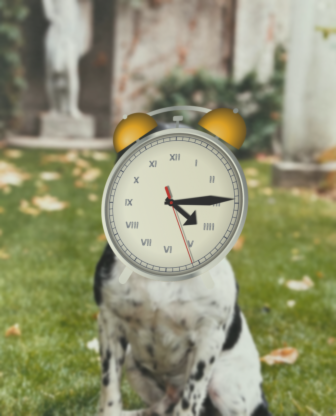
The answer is 4:14:26
